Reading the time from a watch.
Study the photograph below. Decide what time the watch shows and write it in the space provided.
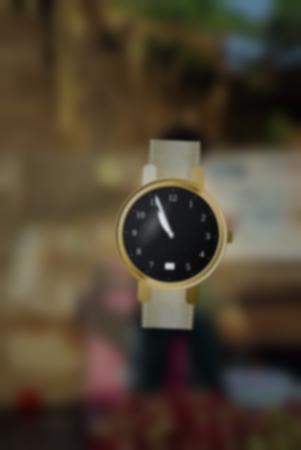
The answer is 10:56
